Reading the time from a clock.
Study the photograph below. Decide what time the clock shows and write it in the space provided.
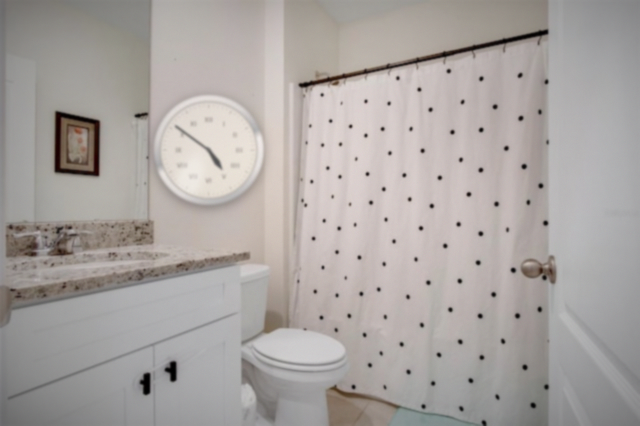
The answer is 4:51
